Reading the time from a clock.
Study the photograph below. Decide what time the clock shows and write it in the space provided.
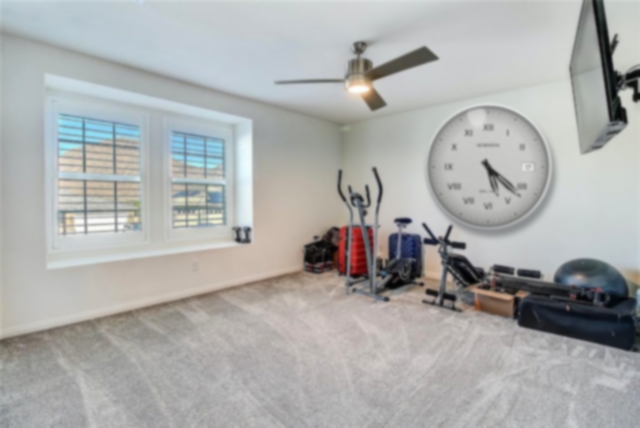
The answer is 5:22
